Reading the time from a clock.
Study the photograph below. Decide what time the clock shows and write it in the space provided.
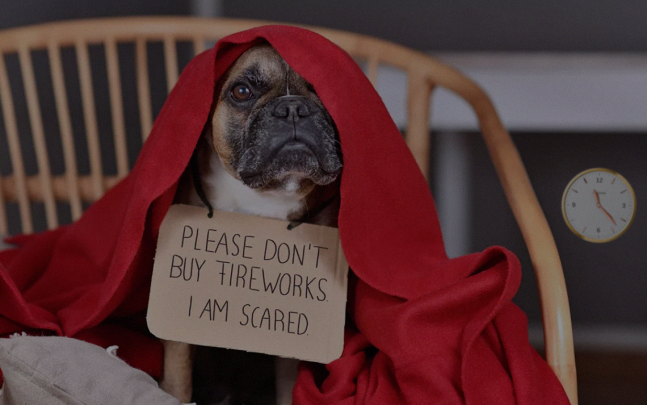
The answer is 11:23
